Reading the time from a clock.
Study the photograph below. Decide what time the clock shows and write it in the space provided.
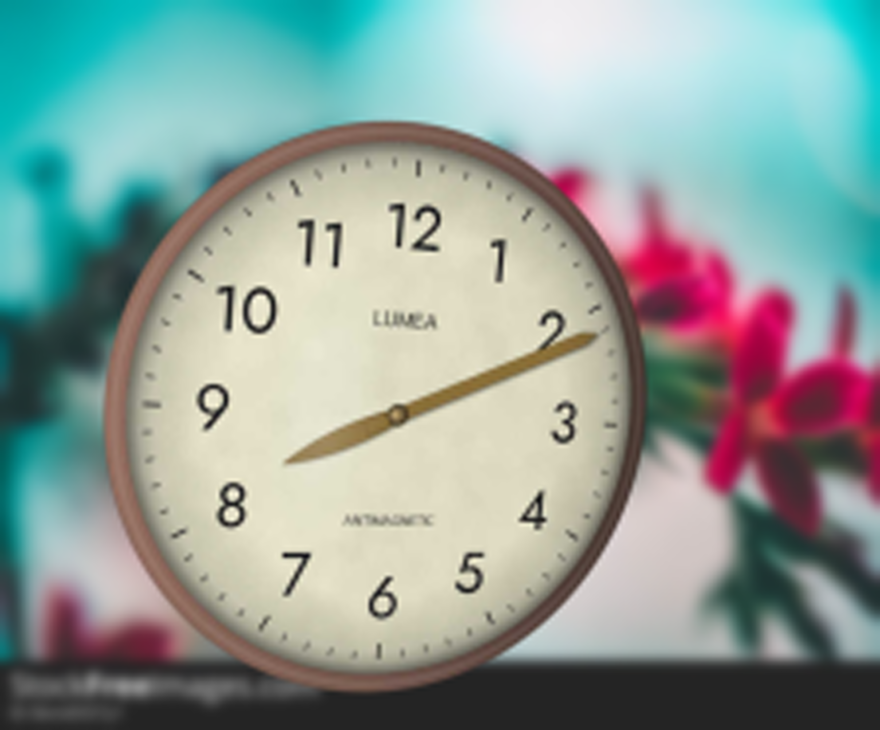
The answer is 8:11
